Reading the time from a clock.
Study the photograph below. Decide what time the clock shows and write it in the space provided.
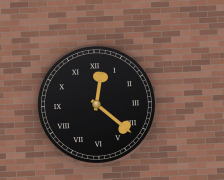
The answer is 12:22
